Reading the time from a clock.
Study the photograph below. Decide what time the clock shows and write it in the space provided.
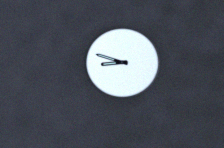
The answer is 8:48
